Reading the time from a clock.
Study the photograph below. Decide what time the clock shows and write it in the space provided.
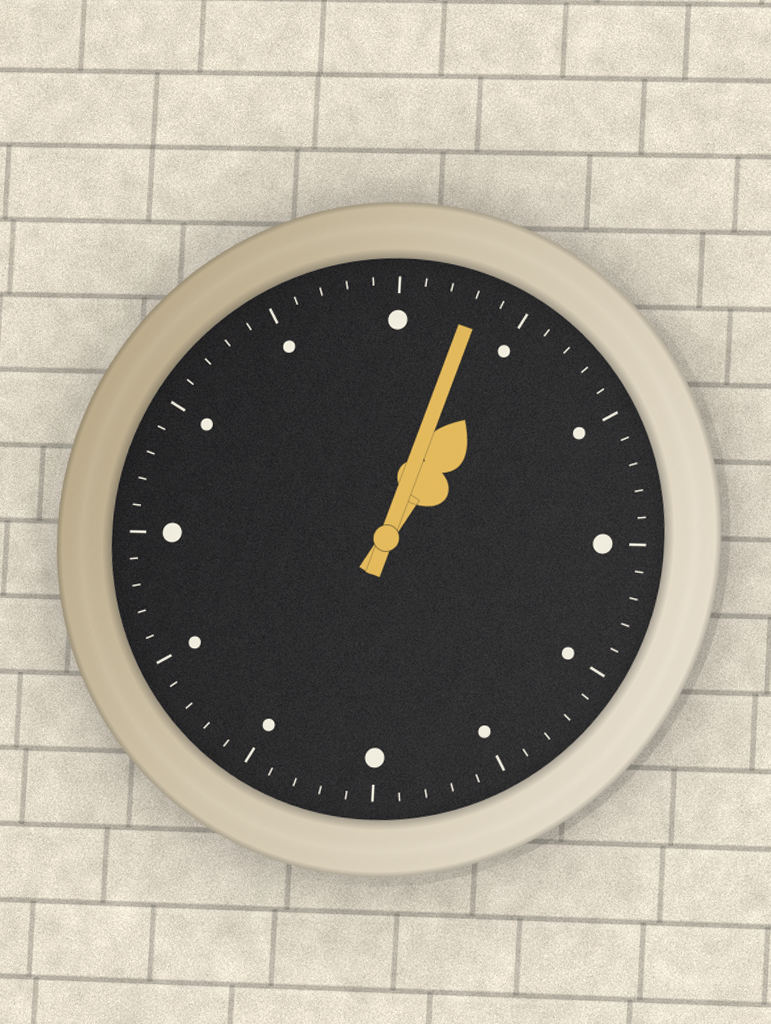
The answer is 1:03
